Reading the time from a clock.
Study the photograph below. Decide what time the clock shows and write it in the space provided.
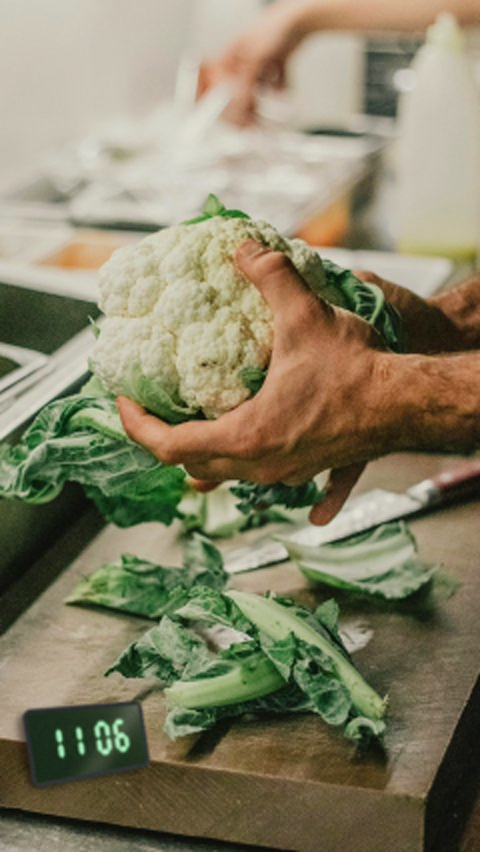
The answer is 11:06
